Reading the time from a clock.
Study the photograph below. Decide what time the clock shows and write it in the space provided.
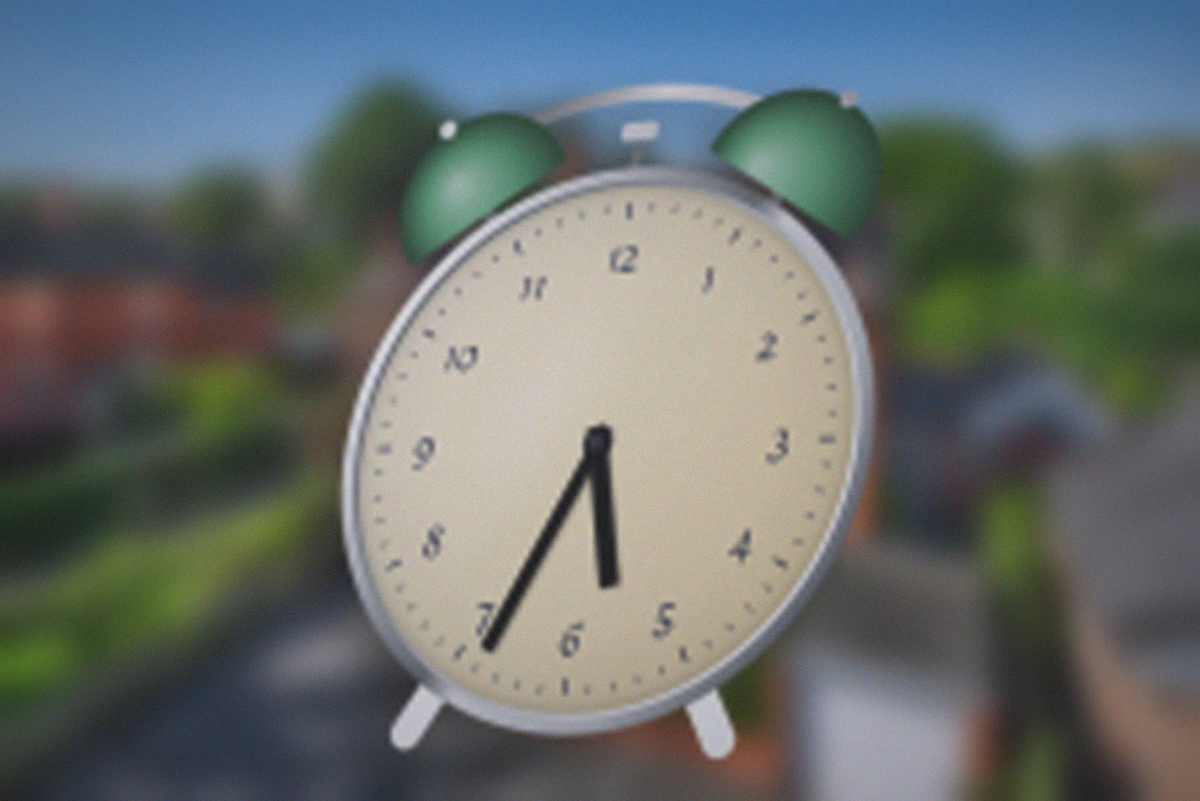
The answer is 5:34
